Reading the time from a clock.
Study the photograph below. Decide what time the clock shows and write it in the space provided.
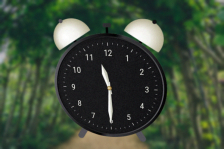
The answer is 11:30
